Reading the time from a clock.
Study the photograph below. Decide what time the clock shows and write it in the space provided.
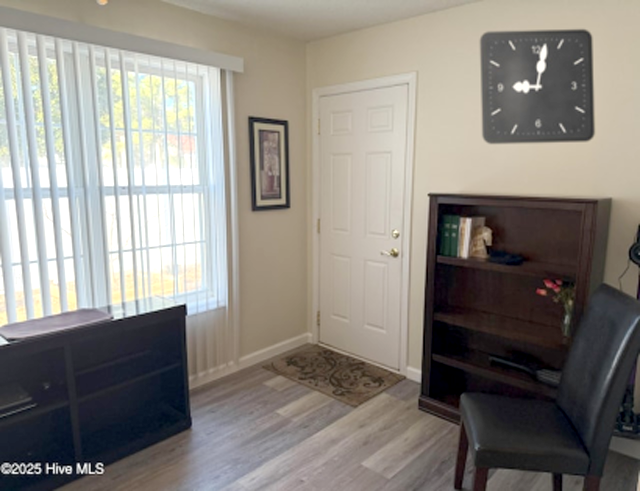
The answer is 9:02
